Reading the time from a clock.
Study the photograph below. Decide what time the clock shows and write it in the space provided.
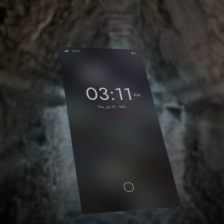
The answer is 3:11
